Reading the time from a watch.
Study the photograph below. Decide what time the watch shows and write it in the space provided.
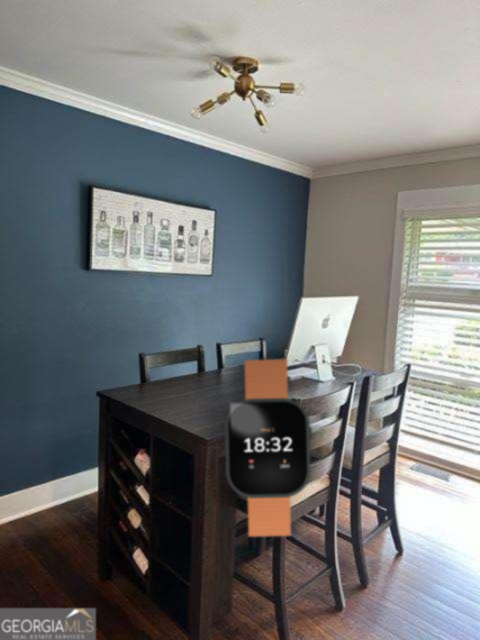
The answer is 18:32
